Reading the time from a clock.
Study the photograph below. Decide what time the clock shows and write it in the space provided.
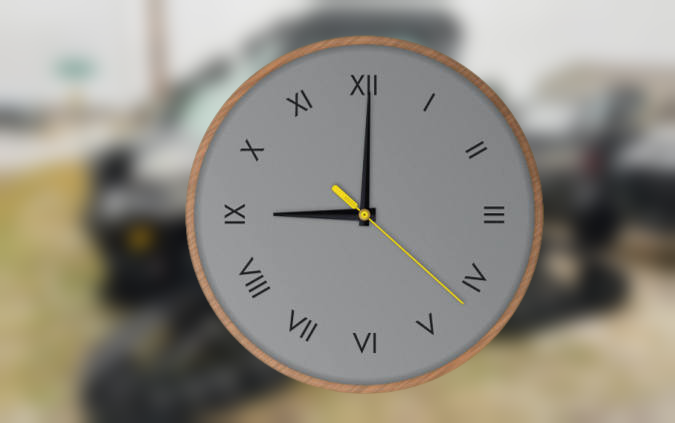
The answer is 9:00:22
